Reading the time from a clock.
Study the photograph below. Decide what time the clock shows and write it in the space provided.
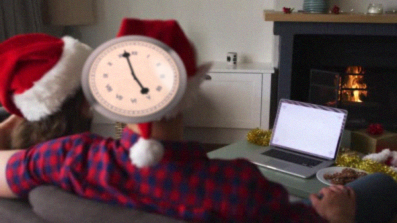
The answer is 4:57
